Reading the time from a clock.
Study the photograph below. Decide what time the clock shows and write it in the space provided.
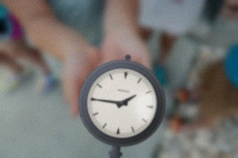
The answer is 1:45
